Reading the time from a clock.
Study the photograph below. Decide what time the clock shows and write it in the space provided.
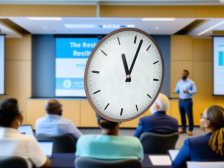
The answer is 11:02
